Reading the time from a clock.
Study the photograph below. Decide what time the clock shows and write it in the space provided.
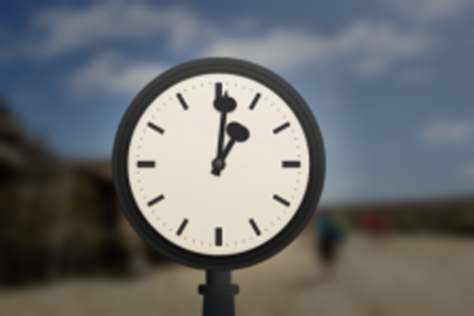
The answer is 1:01
